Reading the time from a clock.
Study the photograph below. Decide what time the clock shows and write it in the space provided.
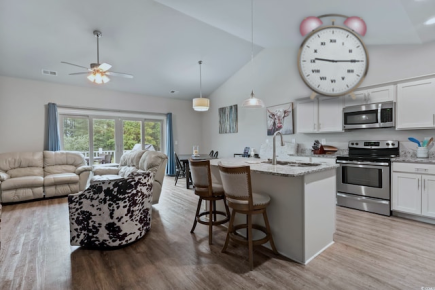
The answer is 9:15
